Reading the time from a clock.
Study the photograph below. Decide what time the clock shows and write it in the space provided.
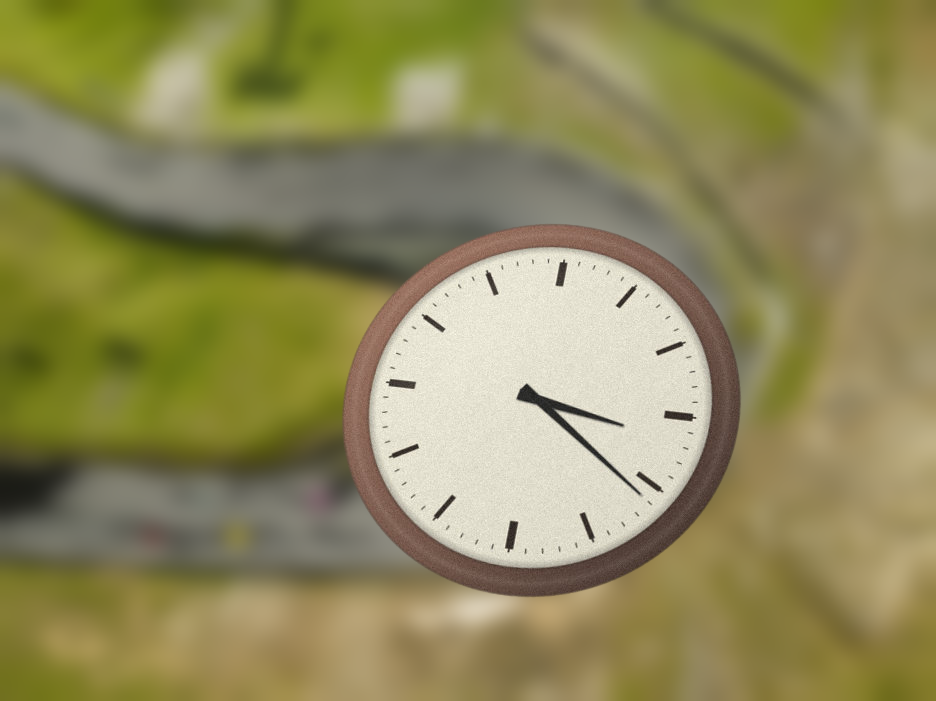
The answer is 3:21
